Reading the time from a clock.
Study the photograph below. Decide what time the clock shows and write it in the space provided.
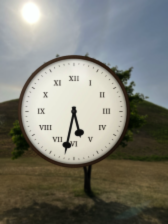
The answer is 5:32
